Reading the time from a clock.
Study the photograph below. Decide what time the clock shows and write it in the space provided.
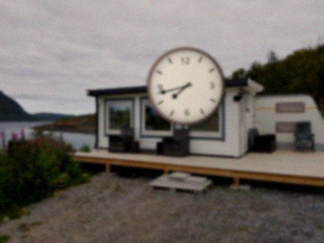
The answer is 7:43
